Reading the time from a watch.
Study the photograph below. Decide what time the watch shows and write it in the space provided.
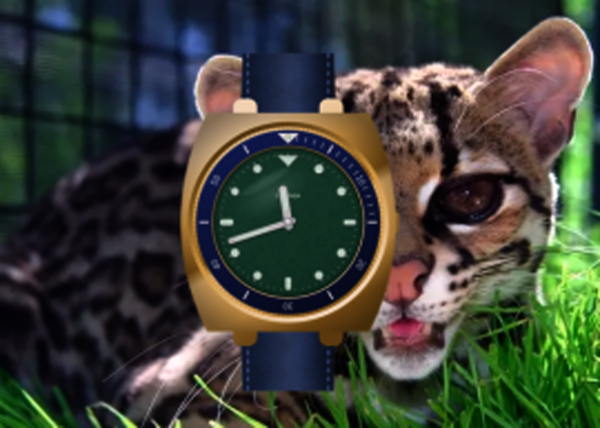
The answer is 11:42
